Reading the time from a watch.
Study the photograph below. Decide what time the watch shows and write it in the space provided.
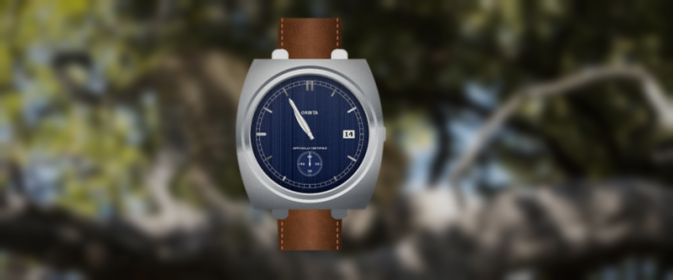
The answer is 10:55
